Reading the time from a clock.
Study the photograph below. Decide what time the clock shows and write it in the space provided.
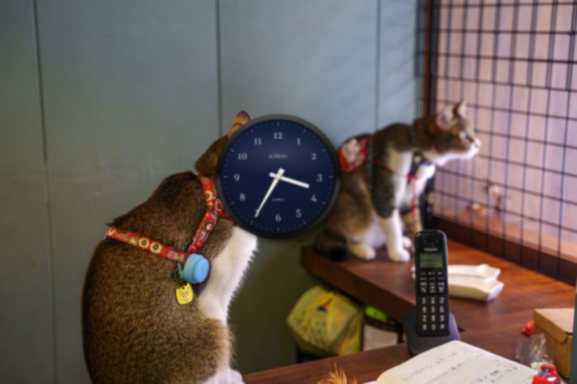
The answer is 3:35
